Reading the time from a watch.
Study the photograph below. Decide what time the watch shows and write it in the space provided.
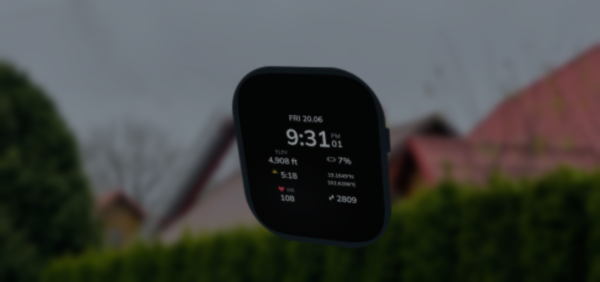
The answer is 9:31
